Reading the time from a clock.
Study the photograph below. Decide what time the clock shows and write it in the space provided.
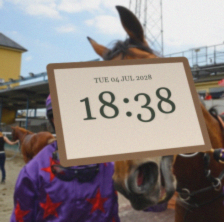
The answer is 18:38
